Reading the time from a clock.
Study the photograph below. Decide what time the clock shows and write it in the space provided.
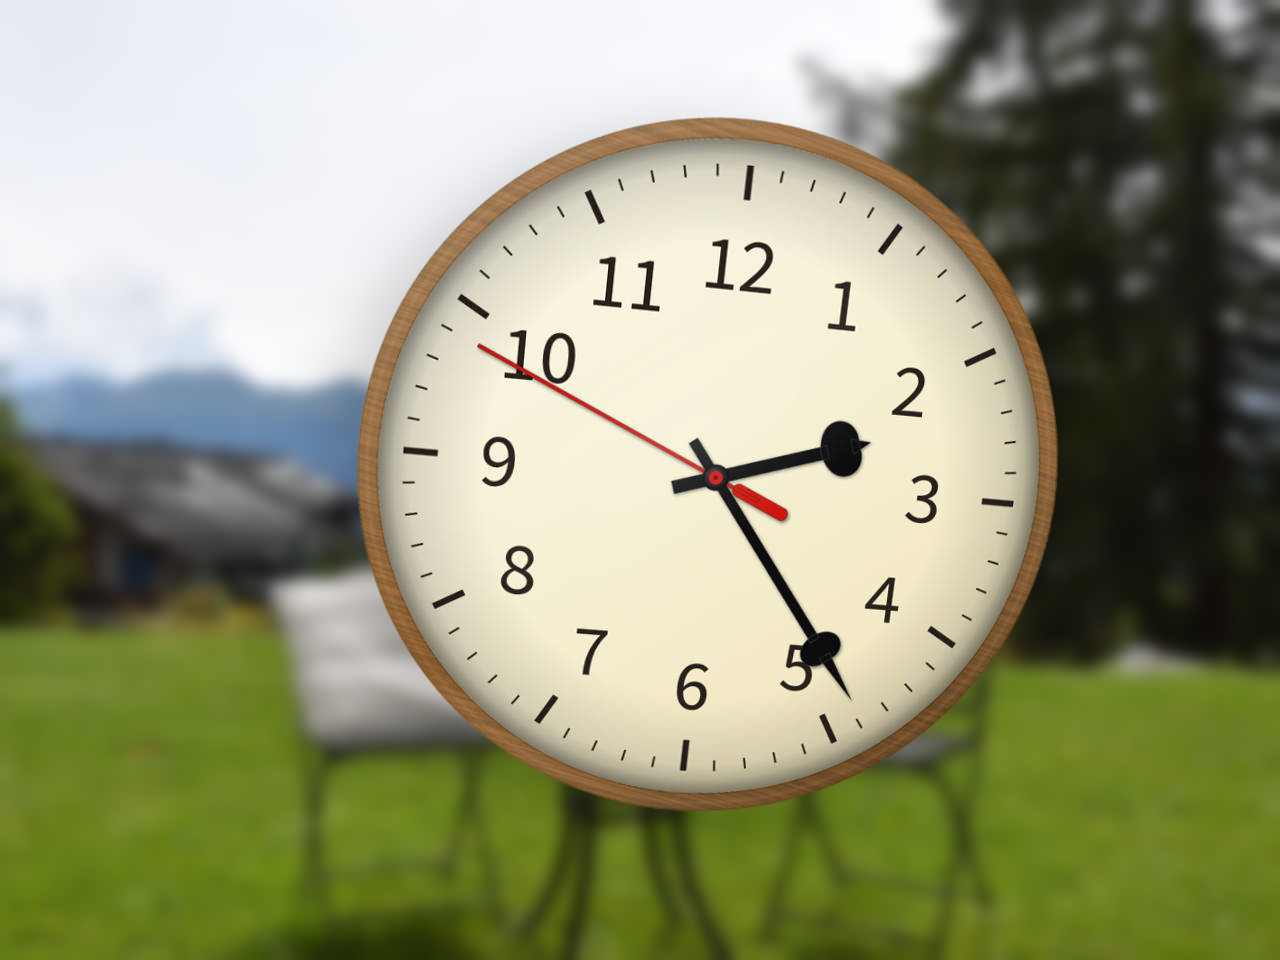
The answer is 2:23:49
